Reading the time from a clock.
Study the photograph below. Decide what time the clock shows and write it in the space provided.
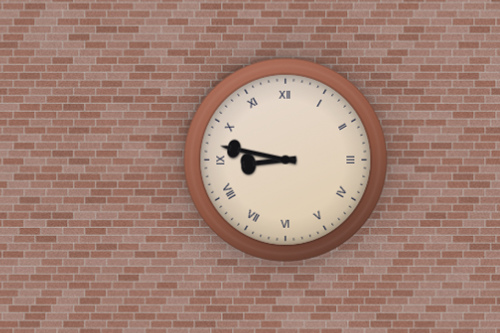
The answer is 8:47
